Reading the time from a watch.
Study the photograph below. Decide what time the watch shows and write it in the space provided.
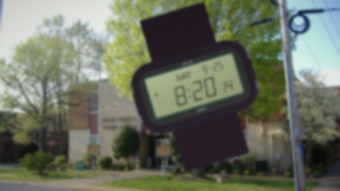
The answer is 8:20
